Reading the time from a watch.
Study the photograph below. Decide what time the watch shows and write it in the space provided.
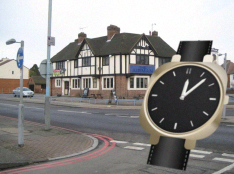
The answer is 12:07
